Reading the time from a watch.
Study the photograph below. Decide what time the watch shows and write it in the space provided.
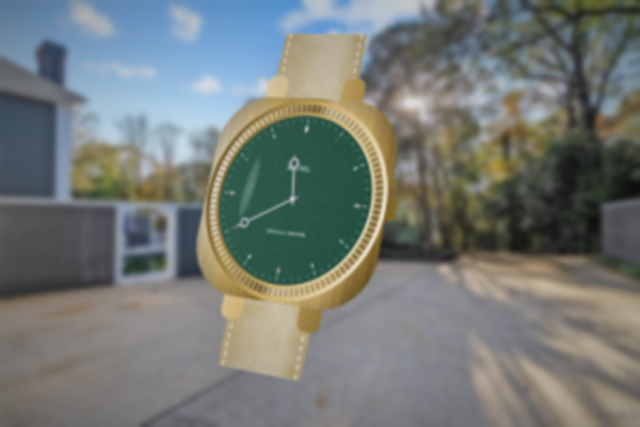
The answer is 11:40
